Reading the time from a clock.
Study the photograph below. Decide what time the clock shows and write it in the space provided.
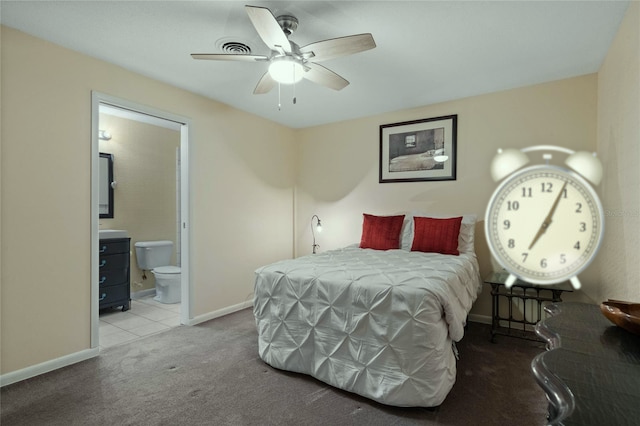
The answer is 7:04
